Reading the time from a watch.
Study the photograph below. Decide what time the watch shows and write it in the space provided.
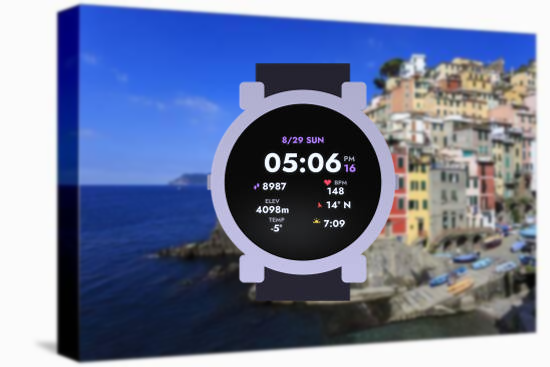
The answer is 5:06:16
